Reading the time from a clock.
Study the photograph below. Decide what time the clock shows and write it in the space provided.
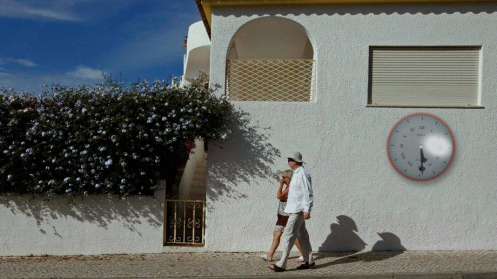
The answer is 5:29
